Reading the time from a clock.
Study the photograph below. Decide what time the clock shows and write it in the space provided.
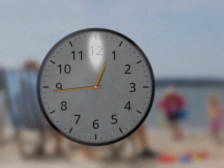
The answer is 12:44
